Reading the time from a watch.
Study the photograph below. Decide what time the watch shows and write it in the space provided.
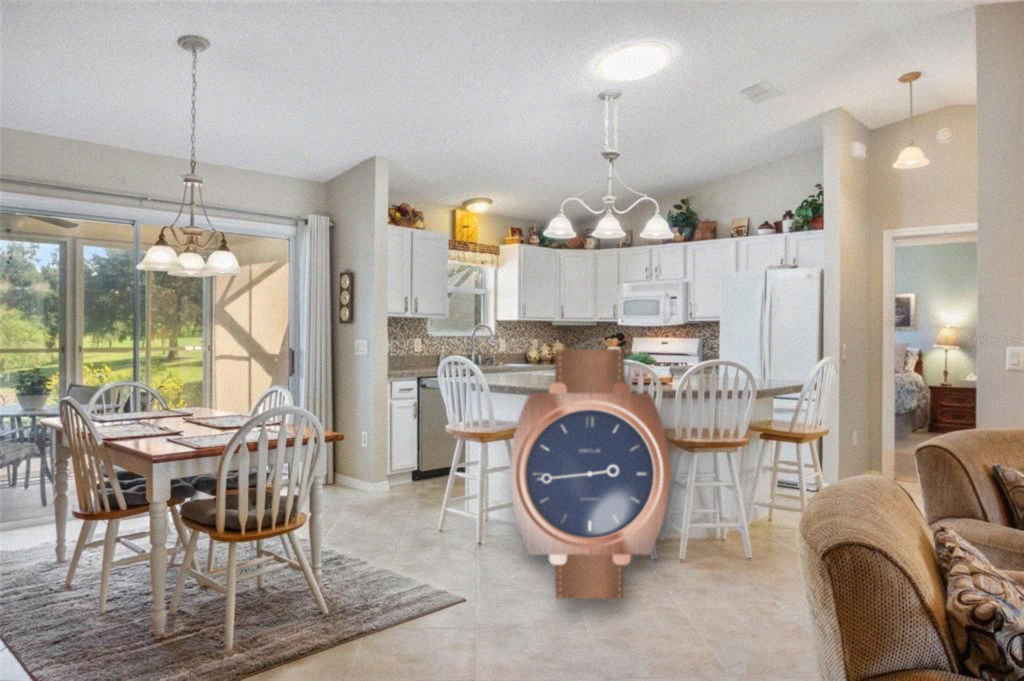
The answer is 2:44
